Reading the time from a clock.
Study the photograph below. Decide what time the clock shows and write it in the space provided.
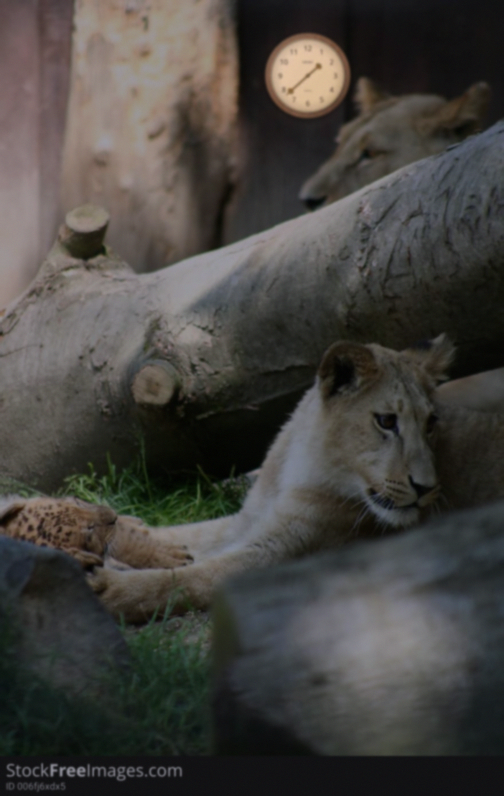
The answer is 1:38
